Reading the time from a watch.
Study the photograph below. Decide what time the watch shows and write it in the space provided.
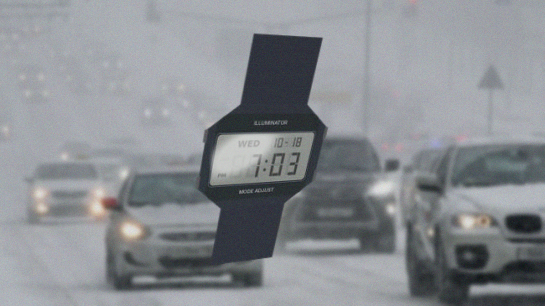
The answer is 7:03
